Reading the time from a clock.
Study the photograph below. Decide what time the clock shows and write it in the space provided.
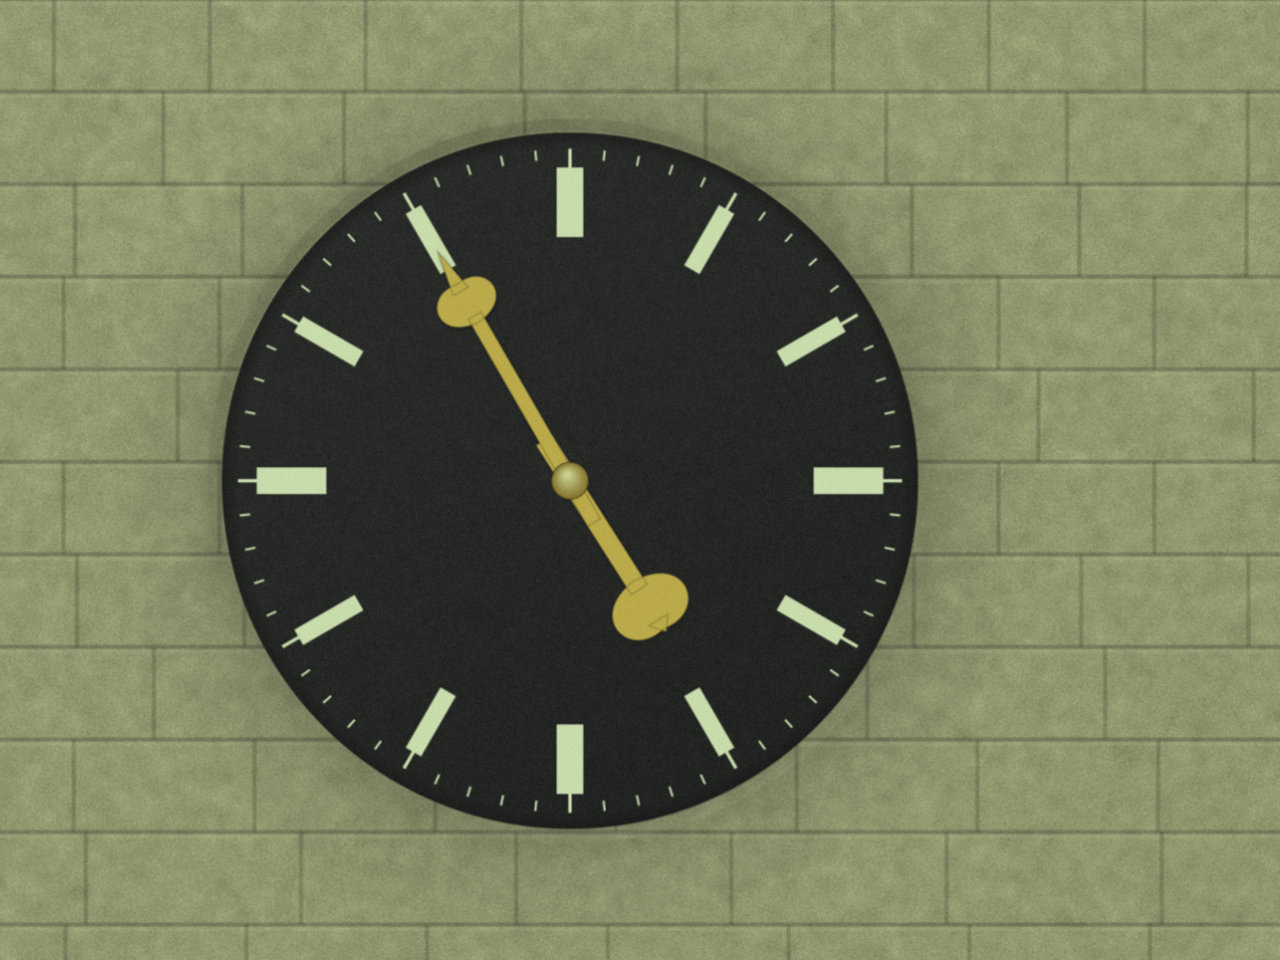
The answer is 4:55
